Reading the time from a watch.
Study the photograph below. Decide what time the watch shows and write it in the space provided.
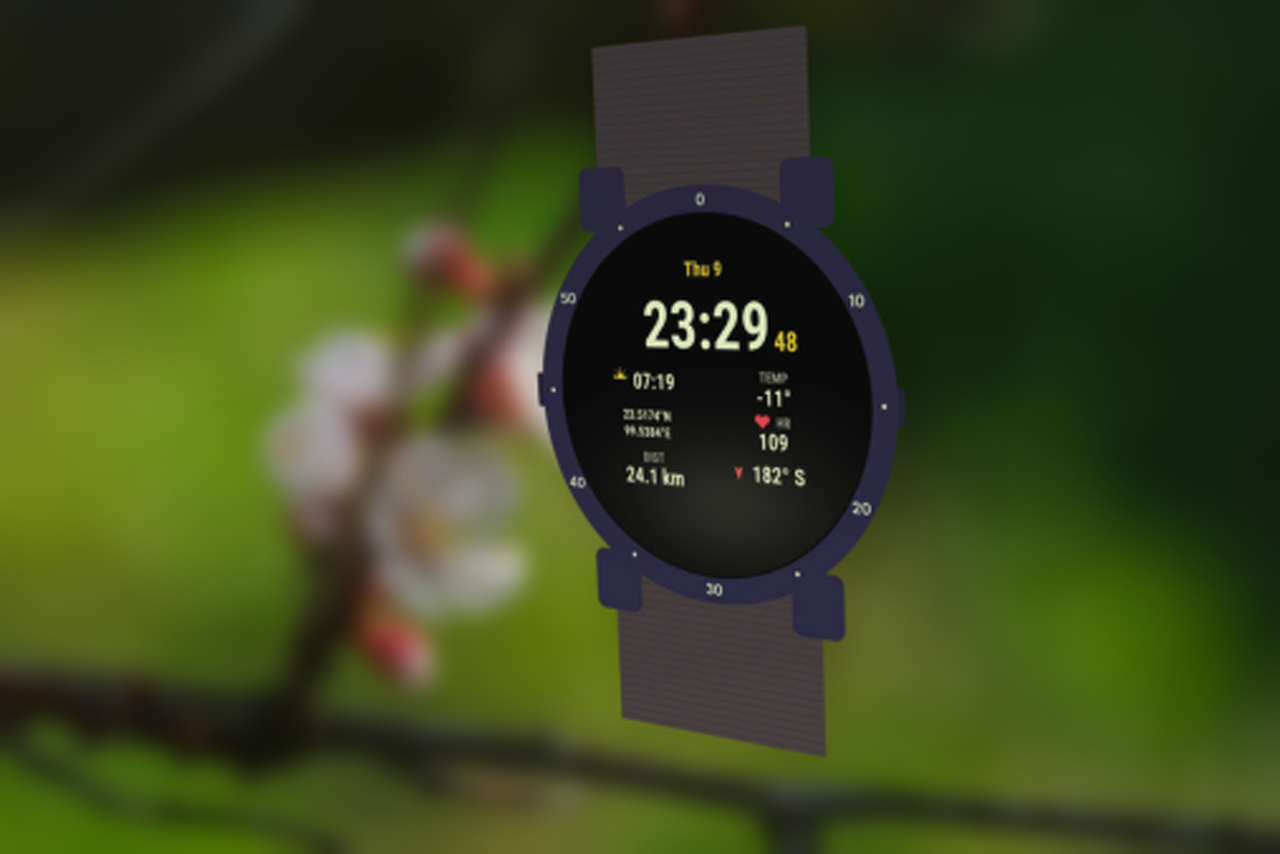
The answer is 23:29:48
